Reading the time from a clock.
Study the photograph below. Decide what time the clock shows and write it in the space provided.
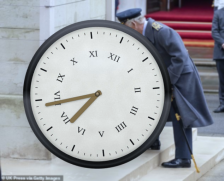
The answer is 6:39
